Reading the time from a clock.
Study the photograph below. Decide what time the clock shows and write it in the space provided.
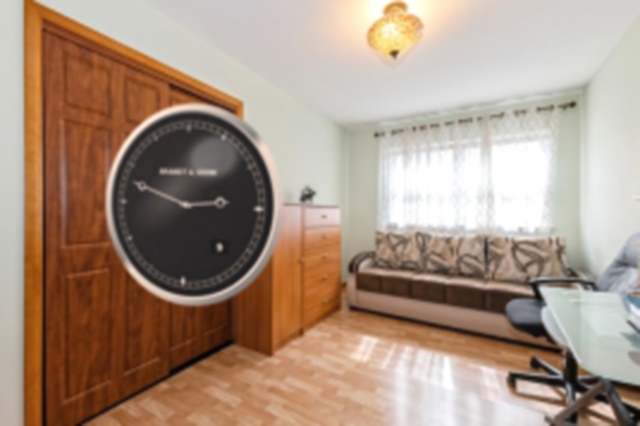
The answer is 2:48
